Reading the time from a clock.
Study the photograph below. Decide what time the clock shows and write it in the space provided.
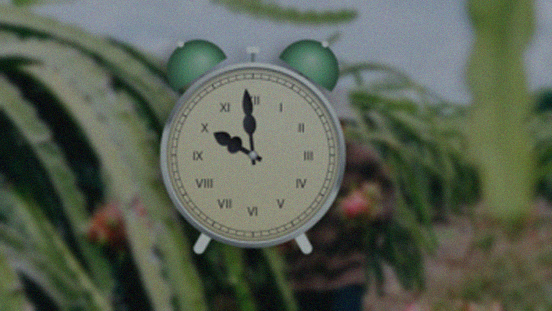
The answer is 9:59
